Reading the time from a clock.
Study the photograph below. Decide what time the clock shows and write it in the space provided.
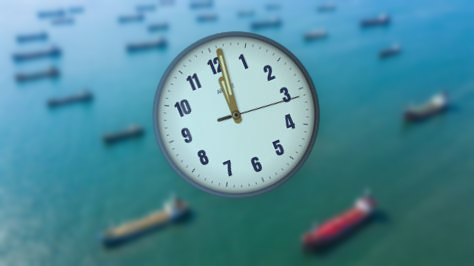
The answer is 12:01:16
